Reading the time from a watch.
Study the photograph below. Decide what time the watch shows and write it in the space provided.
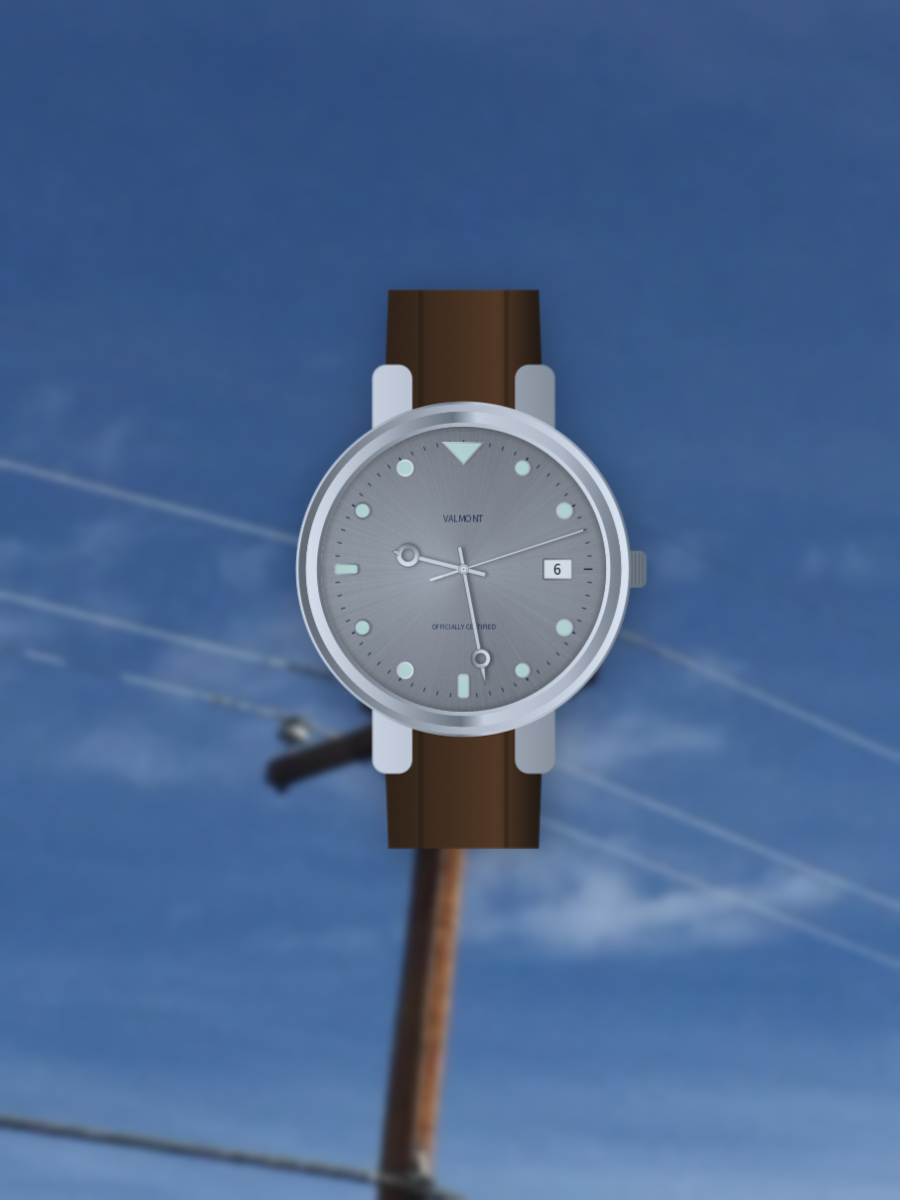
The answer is 9:28:12
